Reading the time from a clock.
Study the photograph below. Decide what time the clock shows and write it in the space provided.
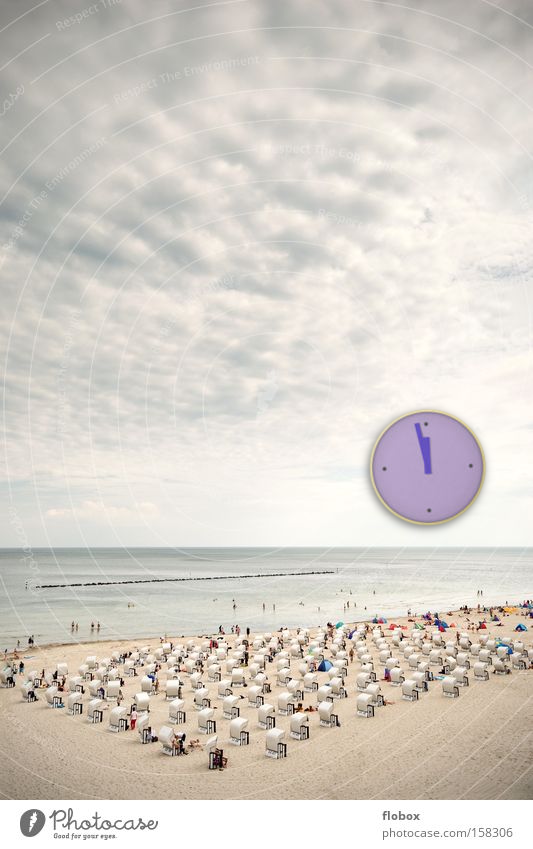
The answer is 11:58
